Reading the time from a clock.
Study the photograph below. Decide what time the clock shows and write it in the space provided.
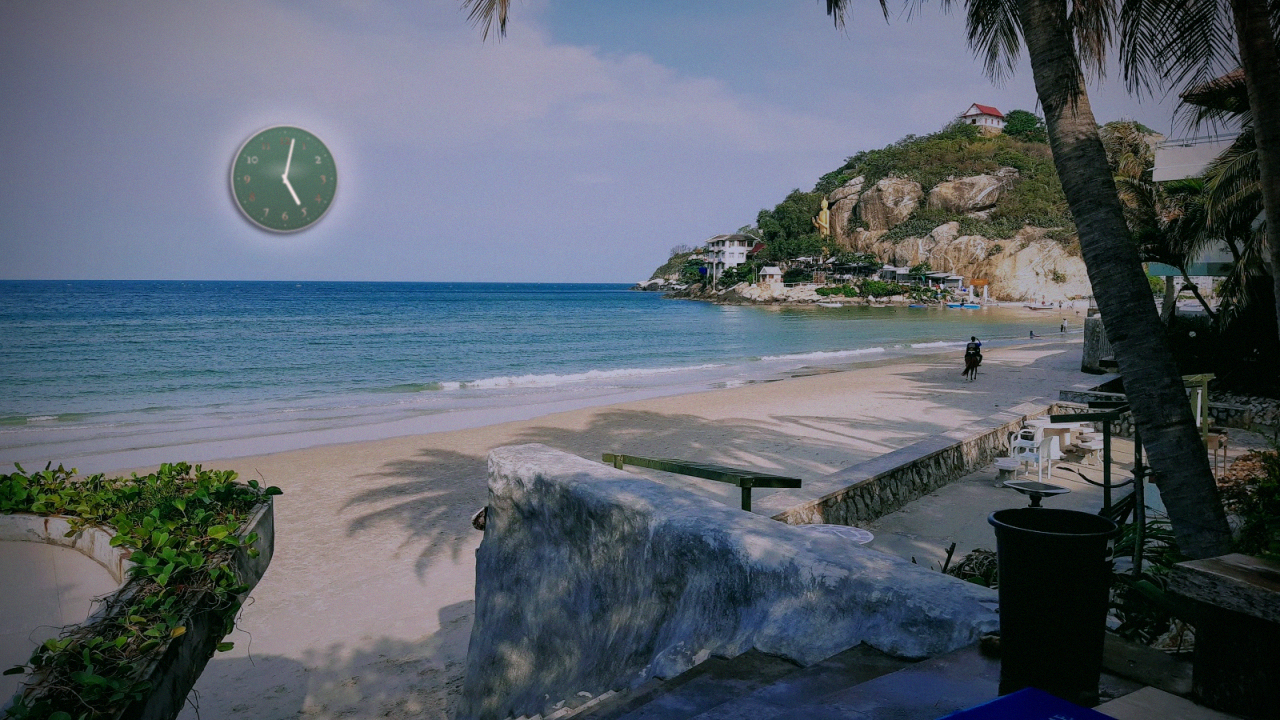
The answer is 5:02
